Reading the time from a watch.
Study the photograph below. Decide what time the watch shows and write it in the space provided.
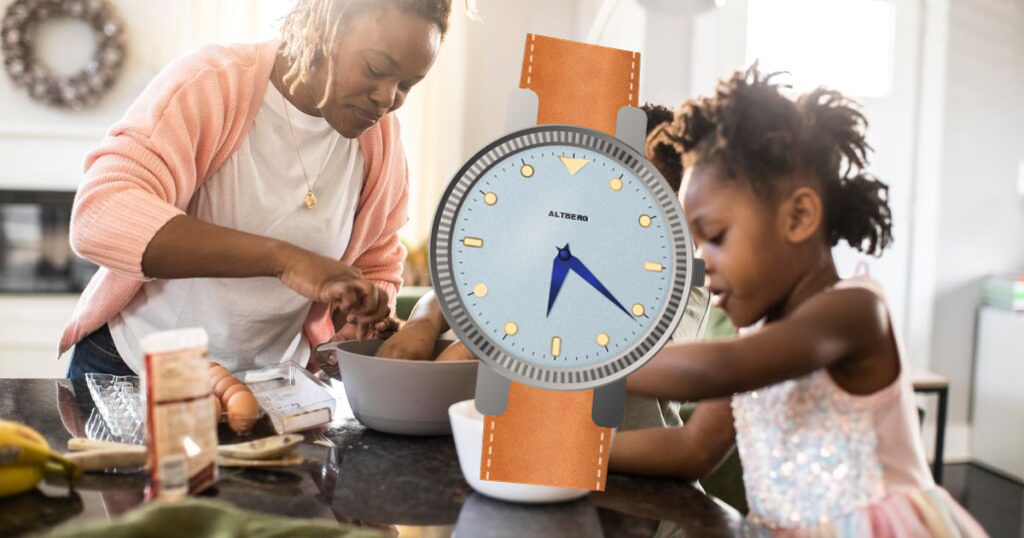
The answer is 6:21
